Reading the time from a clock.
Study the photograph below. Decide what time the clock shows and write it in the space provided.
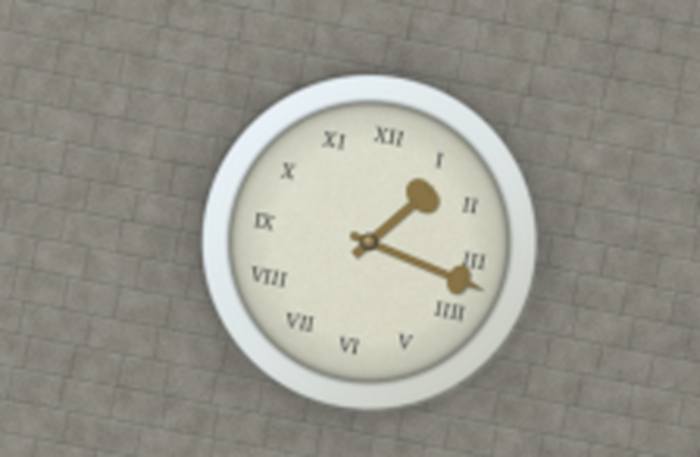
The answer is 1:17
